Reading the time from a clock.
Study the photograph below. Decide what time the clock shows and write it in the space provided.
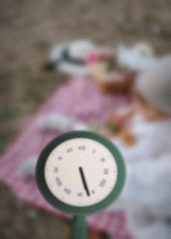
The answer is 5:27
